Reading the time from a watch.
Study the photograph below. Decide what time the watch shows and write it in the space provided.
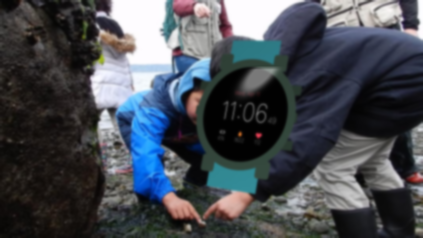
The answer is 11:06
